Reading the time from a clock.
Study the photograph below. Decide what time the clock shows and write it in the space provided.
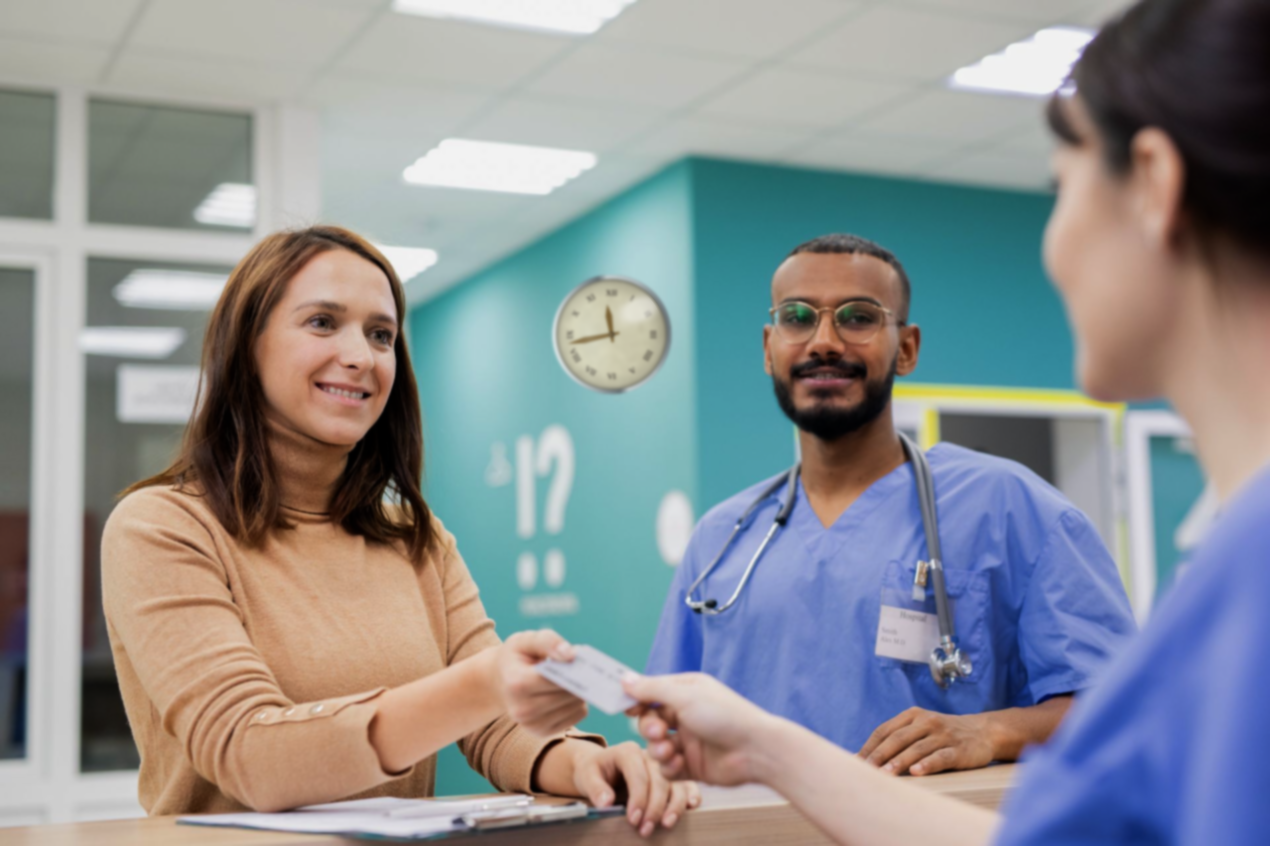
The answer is 11:43
